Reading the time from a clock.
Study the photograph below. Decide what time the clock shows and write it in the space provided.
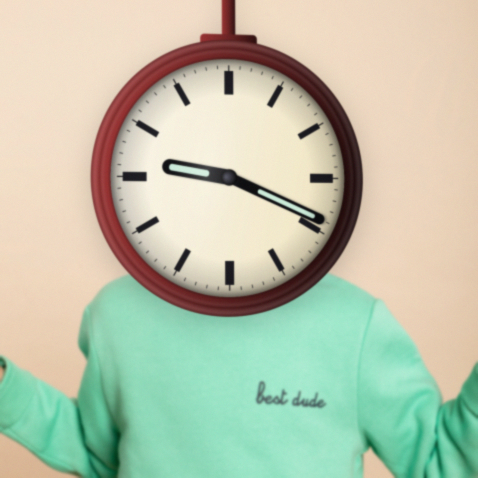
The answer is 9:19
